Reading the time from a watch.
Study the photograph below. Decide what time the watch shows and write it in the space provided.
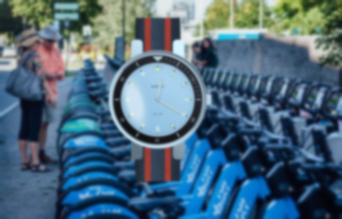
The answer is 12:20
